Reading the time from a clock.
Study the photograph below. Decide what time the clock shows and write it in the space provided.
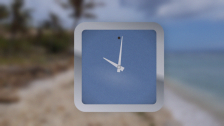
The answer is 10:01
